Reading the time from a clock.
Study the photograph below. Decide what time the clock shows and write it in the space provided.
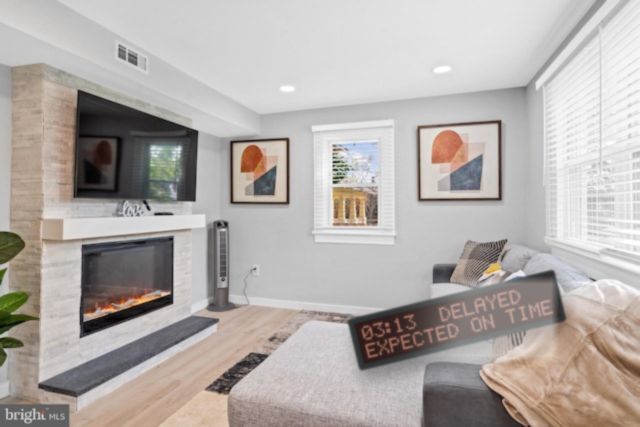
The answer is 3:13
